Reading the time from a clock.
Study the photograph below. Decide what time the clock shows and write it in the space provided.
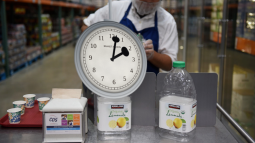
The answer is 2:02
